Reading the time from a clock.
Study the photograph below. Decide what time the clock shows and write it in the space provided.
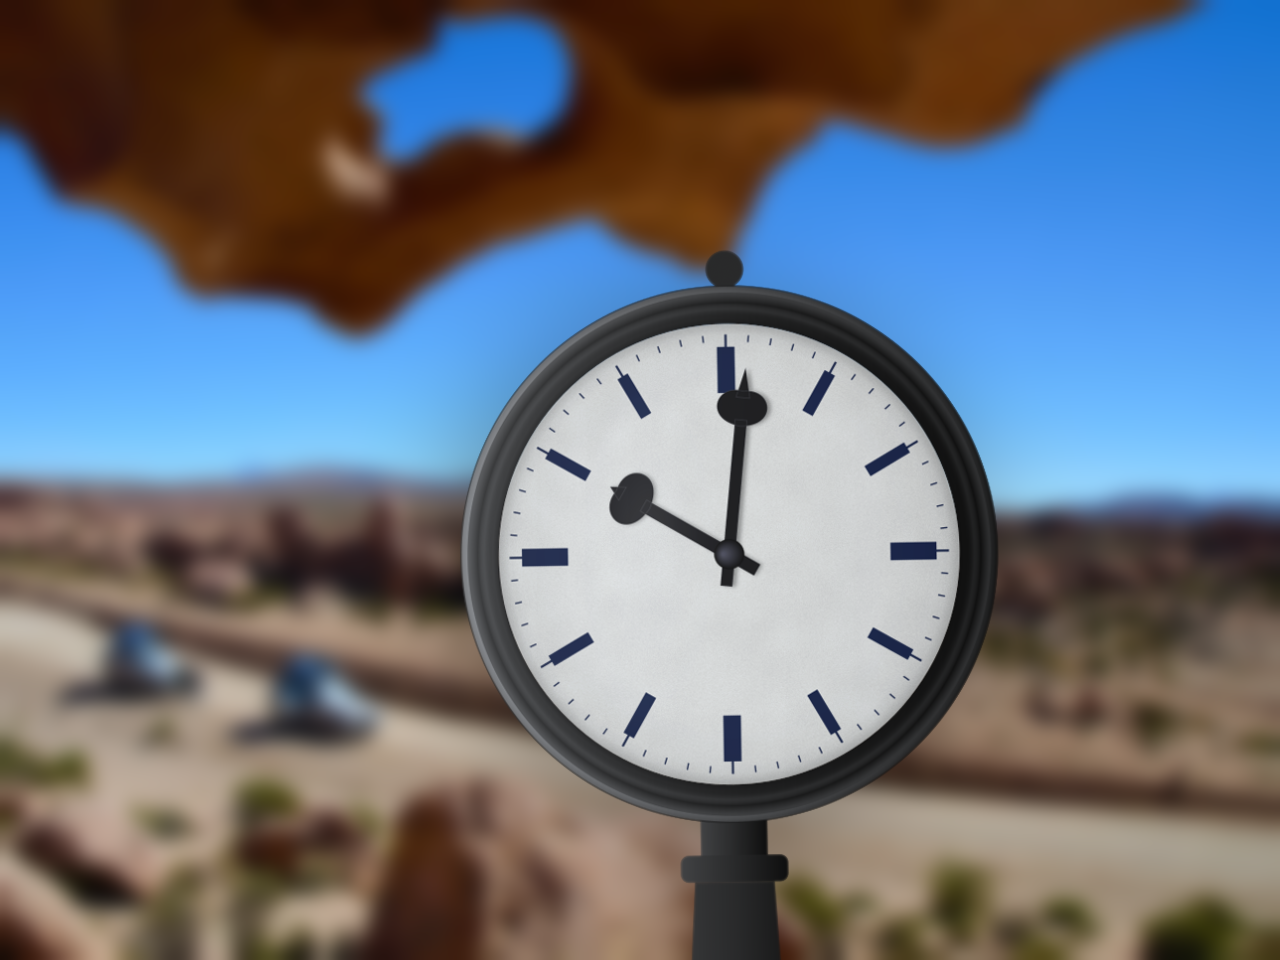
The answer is 10:01
